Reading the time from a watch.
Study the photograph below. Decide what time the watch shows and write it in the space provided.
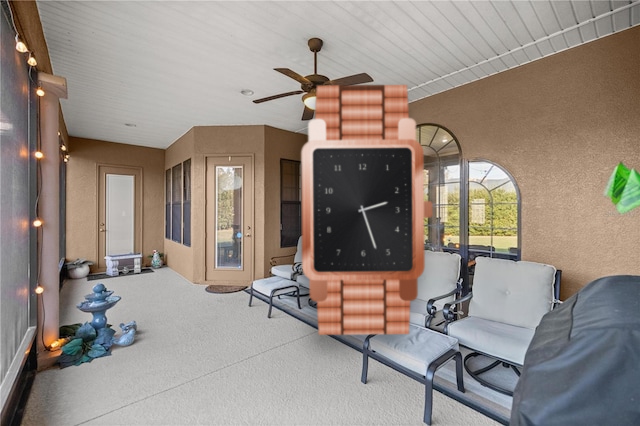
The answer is 2:27
